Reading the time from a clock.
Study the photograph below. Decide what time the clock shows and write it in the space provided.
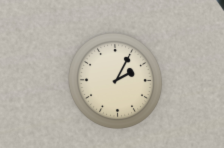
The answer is 2:05
